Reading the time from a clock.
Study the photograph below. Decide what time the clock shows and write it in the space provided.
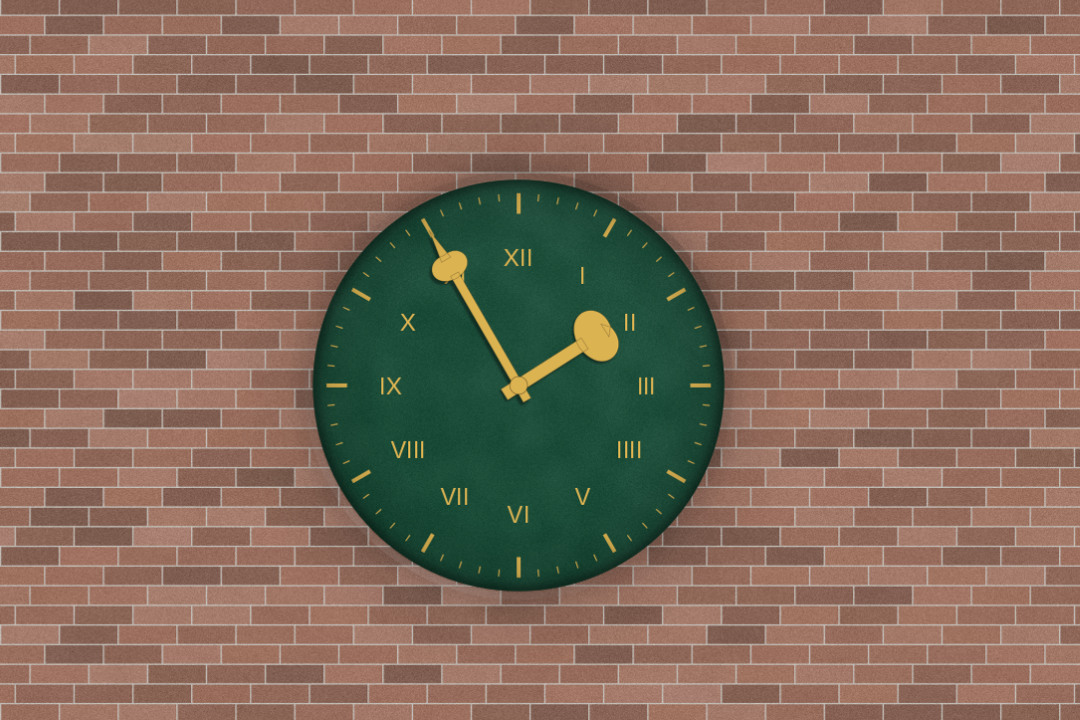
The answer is 1:55
